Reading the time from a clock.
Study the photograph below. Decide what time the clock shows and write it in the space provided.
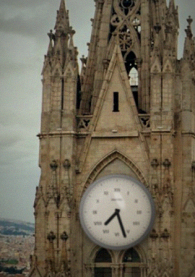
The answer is 7:27
